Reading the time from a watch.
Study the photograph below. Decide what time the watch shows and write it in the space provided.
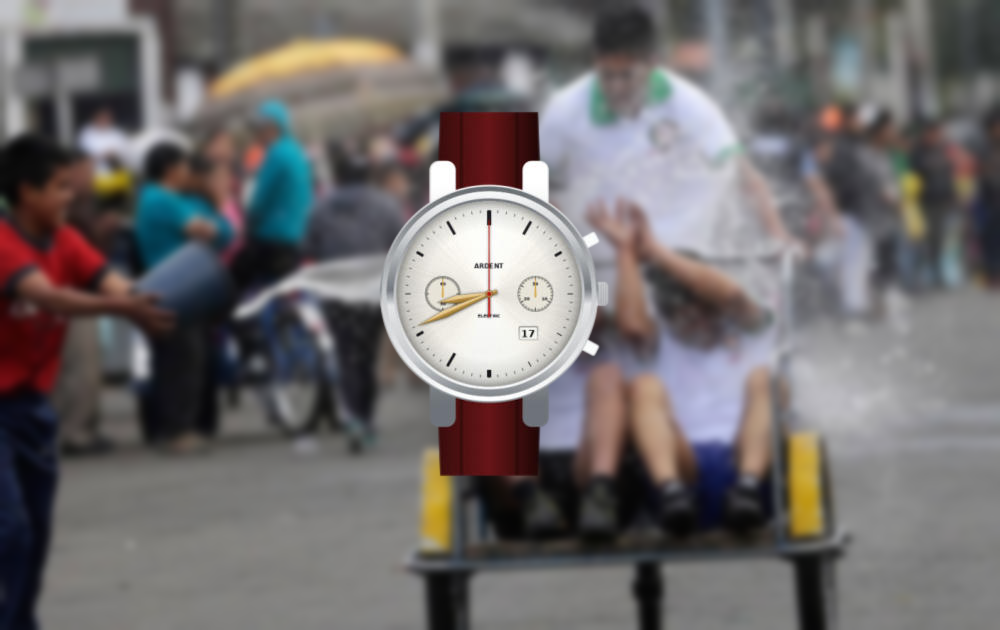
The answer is 8:41
